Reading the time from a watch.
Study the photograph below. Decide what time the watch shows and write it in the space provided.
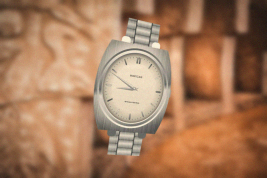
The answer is 8:49
